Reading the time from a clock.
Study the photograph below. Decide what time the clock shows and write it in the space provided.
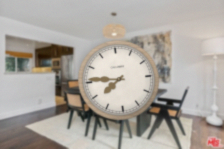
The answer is 7:46
